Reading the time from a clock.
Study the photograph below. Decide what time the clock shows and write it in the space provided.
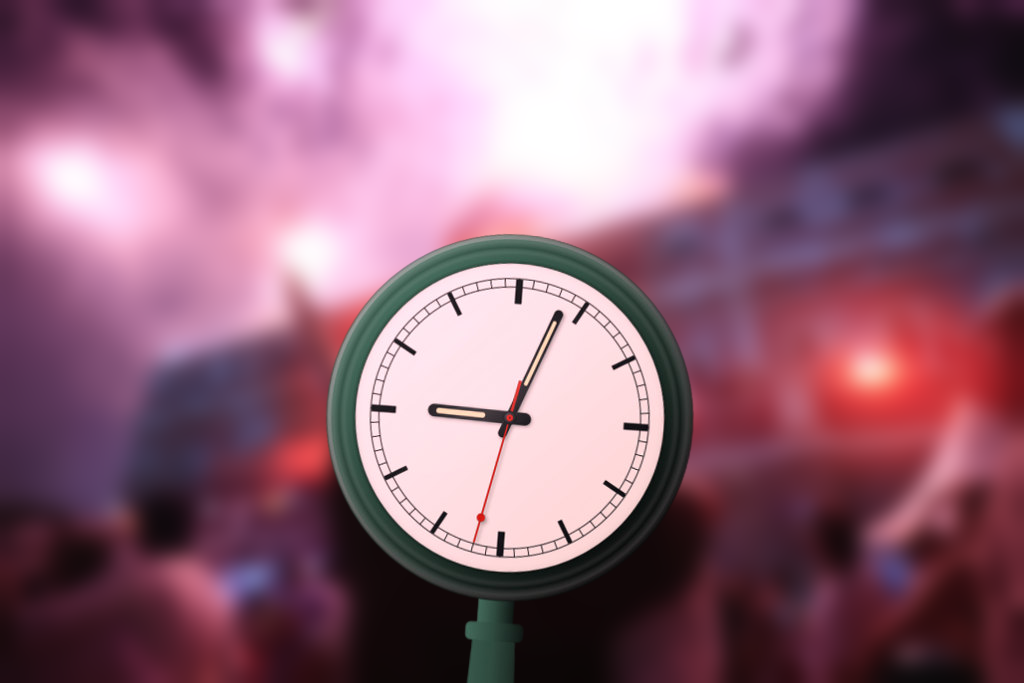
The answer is 9:03:32
